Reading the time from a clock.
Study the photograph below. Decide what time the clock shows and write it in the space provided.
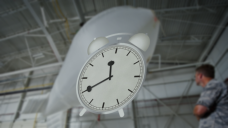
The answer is 11:40
